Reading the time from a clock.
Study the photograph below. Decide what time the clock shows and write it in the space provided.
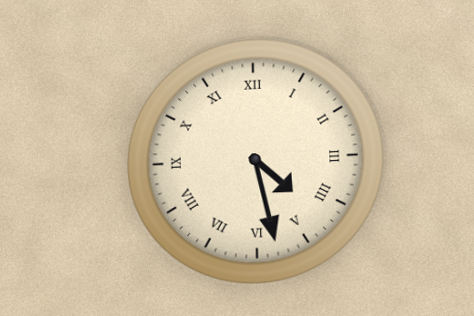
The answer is 4:28
